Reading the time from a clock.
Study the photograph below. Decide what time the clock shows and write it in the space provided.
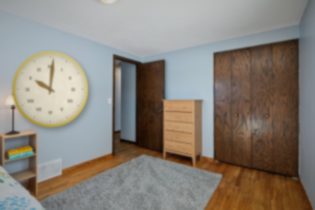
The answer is 10:01
